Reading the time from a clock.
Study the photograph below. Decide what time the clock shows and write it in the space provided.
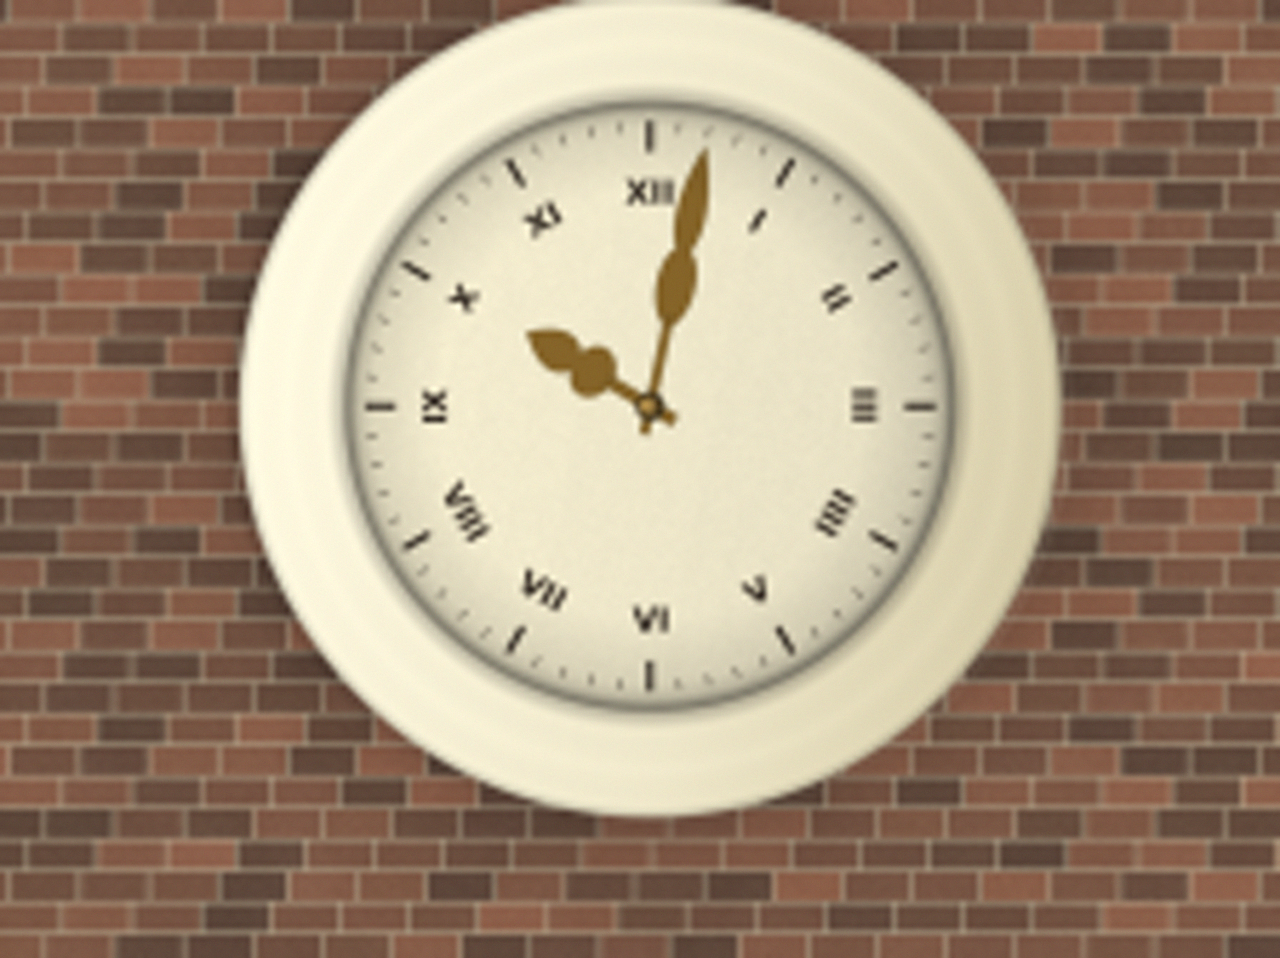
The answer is 10:02
